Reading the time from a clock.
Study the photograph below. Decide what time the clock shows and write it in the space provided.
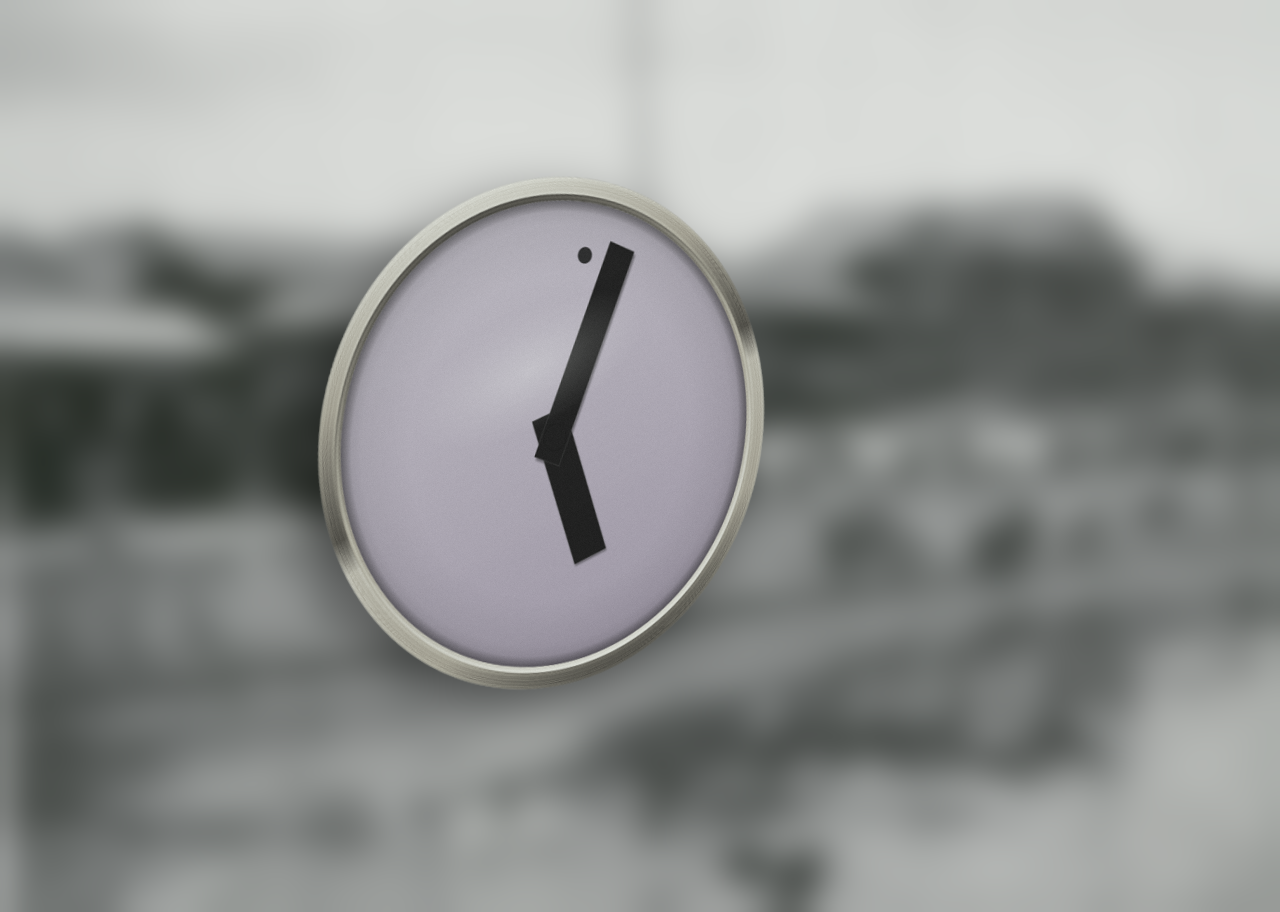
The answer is 5:02
